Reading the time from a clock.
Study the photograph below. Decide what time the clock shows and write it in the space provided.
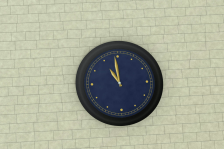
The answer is 10:59
